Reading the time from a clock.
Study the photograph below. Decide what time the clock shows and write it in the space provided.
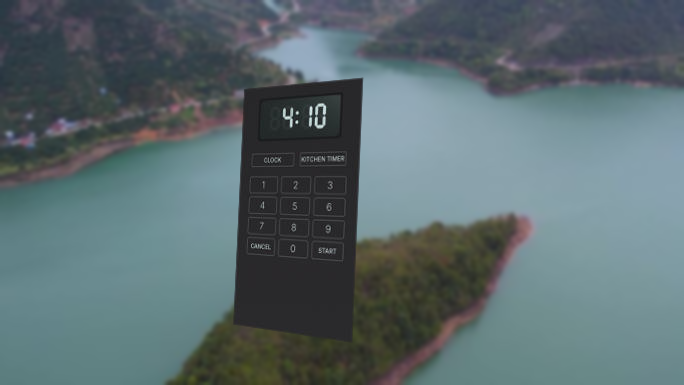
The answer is 4:10
